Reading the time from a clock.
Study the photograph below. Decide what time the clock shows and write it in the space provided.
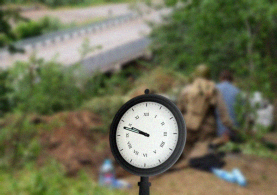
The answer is 9:48
